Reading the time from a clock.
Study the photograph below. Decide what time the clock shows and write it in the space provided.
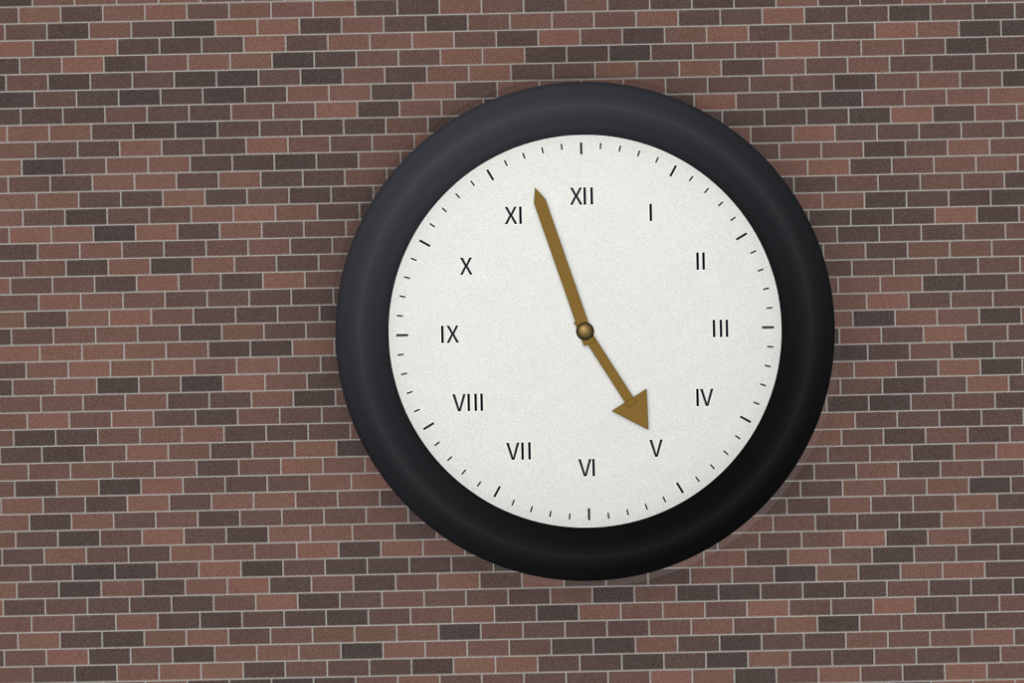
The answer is 4:57
